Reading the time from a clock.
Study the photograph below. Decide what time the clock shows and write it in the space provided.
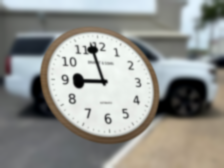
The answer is 8:58
